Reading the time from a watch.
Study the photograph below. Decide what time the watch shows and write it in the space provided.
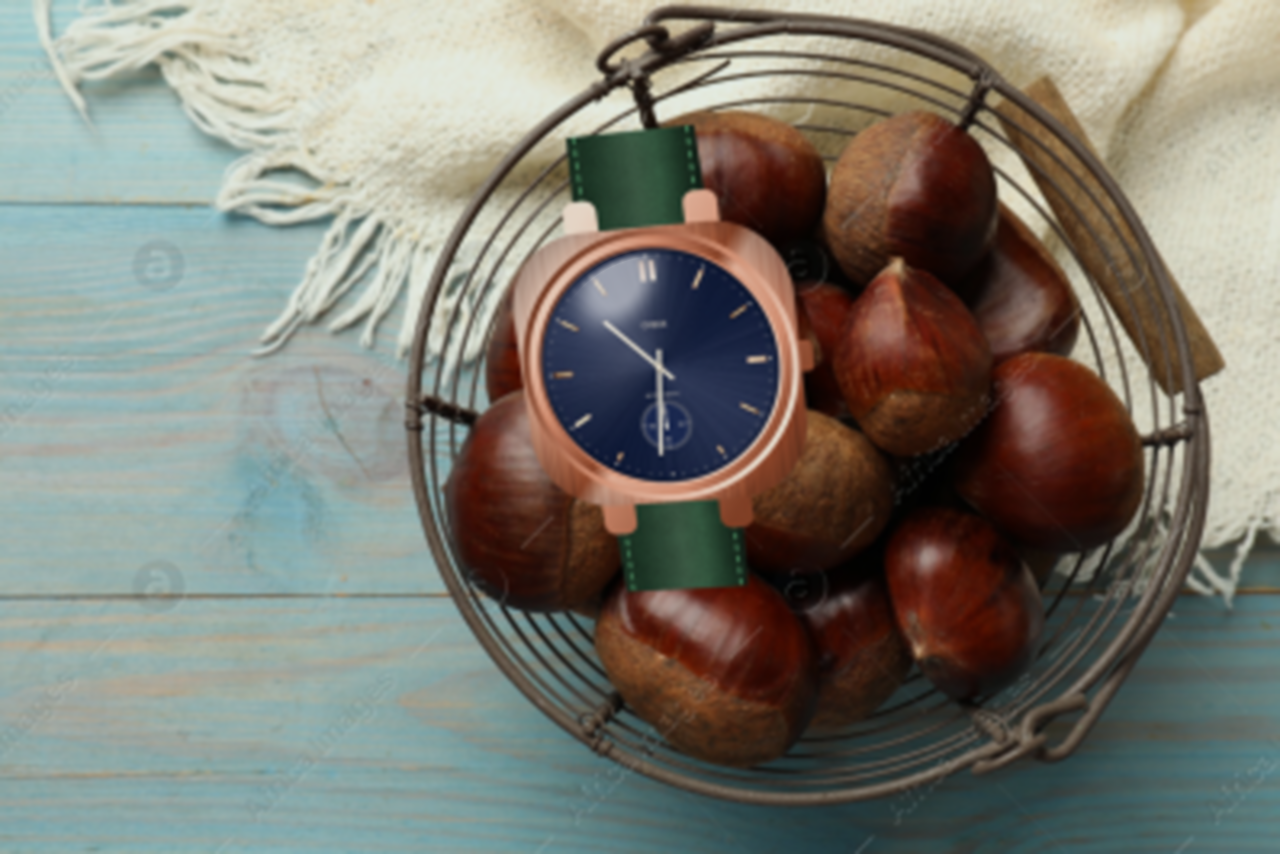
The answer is 10:31
